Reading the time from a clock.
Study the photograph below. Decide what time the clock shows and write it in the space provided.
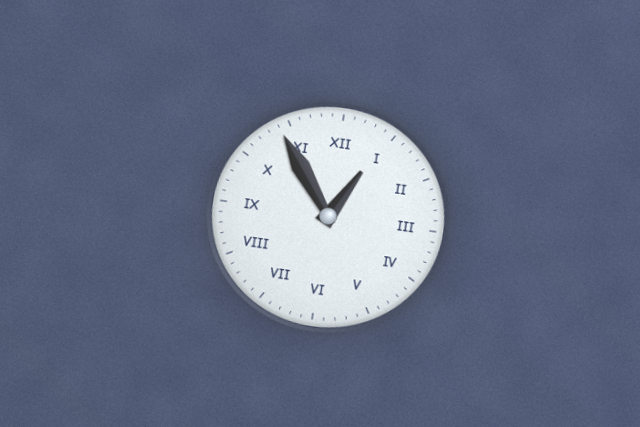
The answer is 12:54
